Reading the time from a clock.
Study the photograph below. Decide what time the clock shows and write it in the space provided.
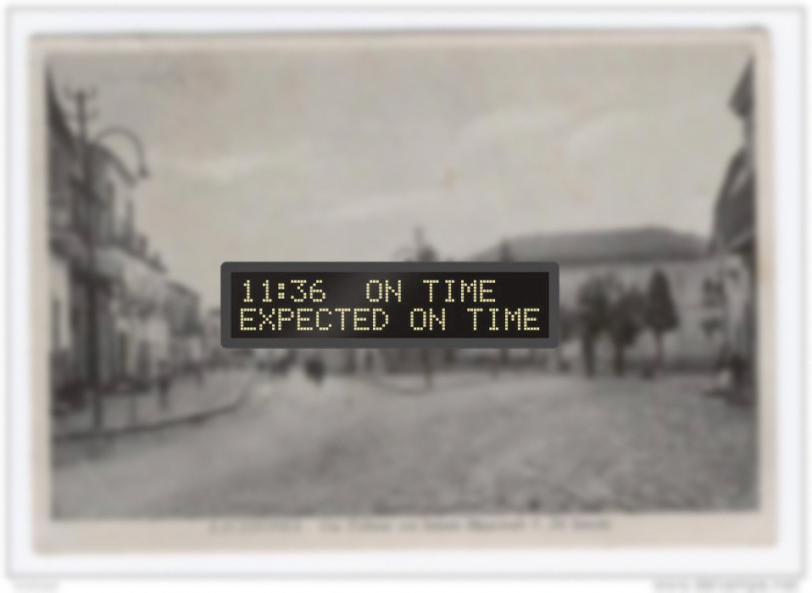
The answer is 11:36
